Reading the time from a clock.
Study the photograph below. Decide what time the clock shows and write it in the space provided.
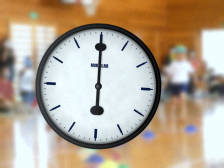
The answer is 6:00
